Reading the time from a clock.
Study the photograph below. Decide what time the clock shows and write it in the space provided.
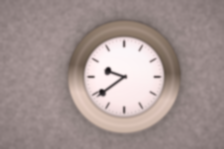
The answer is 9:39
